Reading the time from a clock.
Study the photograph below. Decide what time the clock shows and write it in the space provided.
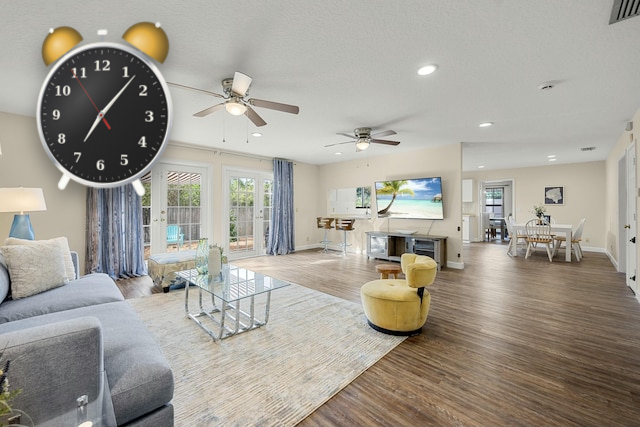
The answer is 7:06:54
